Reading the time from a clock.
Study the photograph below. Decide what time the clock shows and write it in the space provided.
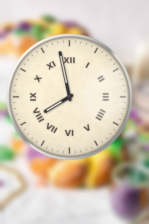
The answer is 7:58
